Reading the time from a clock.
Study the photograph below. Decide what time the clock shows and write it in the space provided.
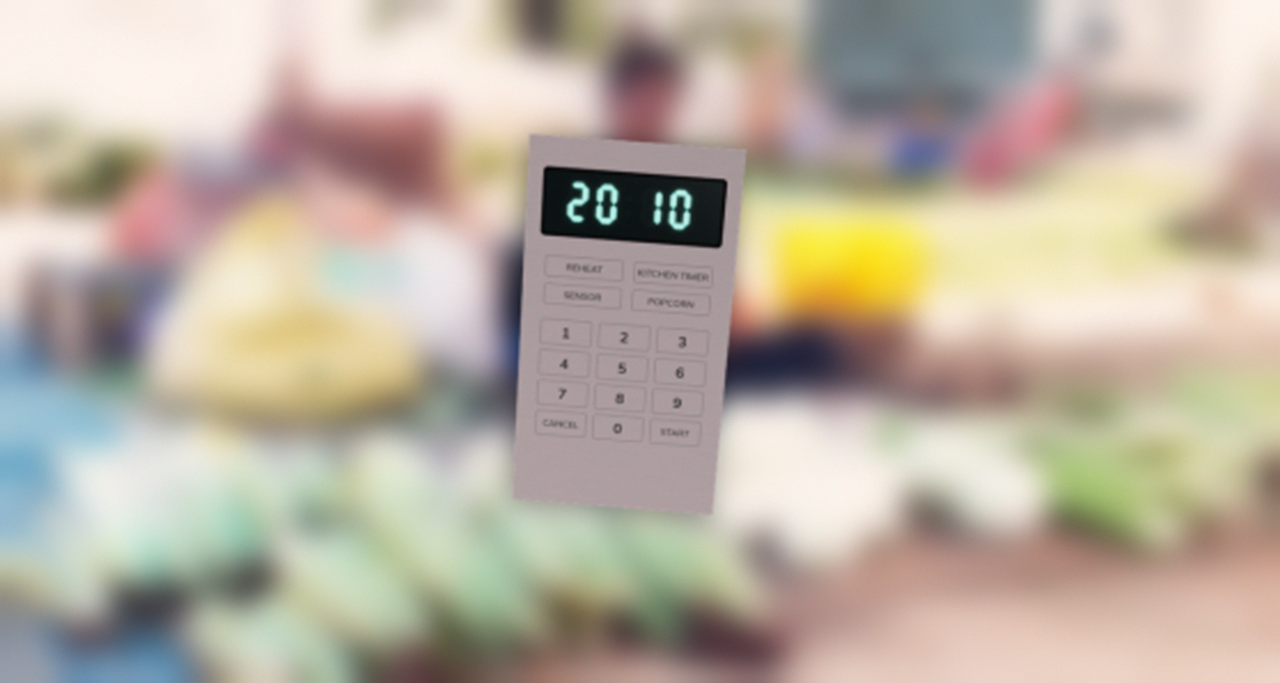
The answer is 20:10
